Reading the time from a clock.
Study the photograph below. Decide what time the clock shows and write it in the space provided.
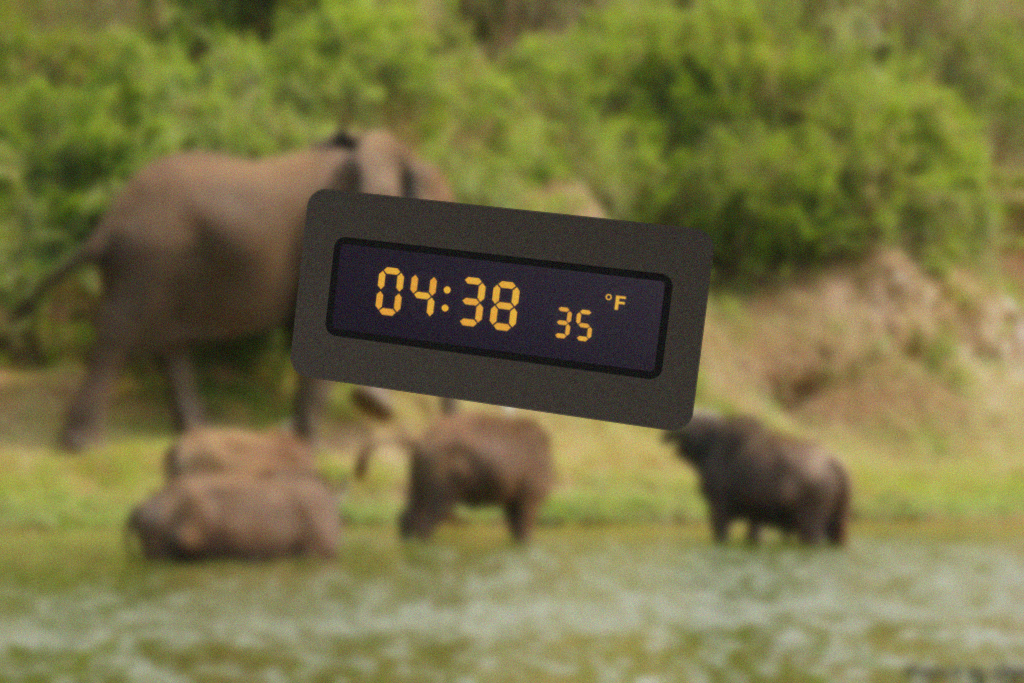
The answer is 4:38
